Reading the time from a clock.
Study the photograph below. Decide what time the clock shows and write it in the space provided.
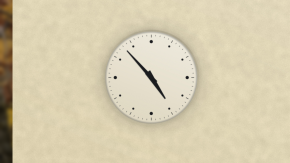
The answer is 4:53
